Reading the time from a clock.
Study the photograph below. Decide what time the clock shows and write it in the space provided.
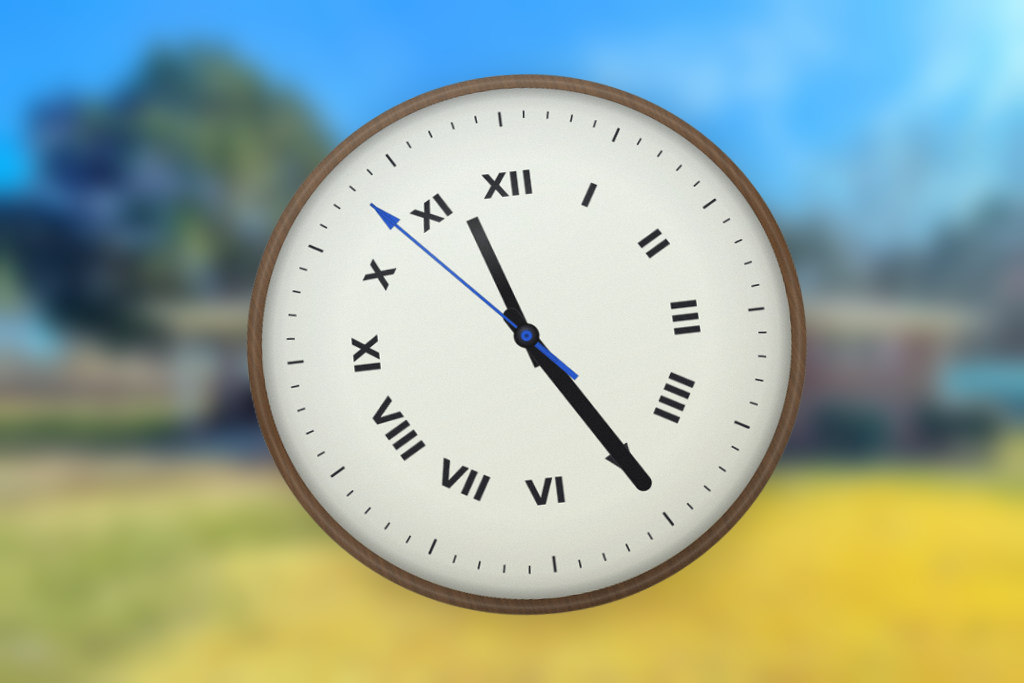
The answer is 11:24:53
